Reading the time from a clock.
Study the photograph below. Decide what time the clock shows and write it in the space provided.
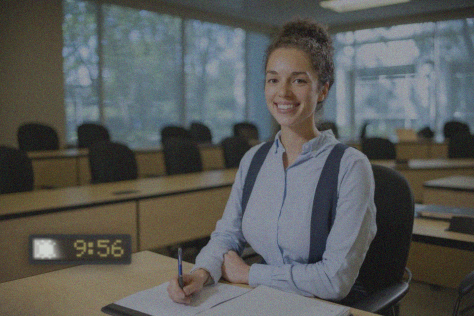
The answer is 9:56
